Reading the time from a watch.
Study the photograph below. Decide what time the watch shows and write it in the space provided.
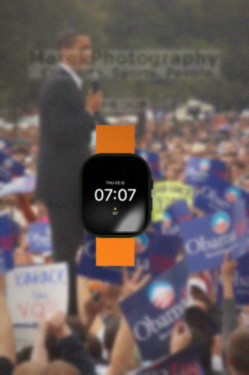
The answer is 7:07
